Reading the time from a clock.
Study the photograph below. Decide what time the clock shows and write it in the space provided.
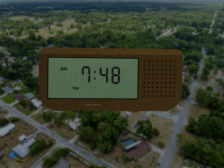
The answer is 7:48
